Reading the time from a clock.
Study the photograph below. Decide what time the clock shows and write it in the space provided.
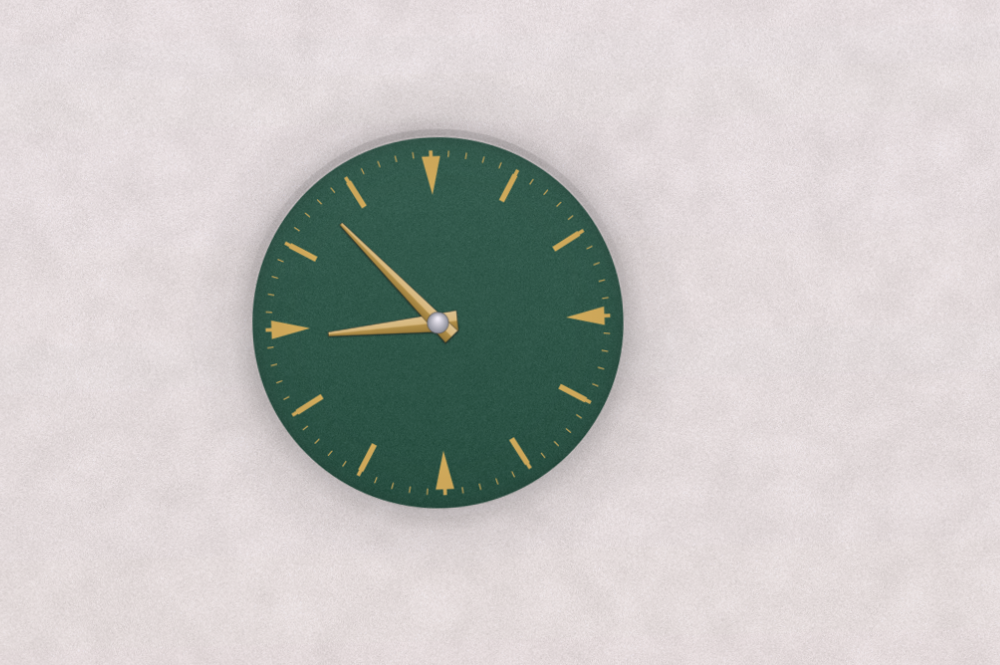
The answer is 8:53
